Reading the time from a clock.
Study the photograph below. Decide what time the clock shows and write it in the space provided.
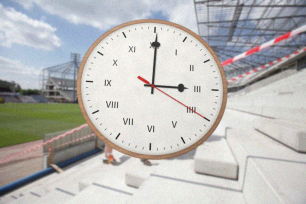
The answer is 3:00:20
